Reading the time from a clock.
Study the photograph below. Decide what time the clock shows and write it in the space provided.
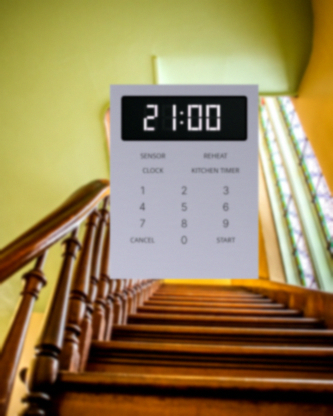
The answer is 21:00
